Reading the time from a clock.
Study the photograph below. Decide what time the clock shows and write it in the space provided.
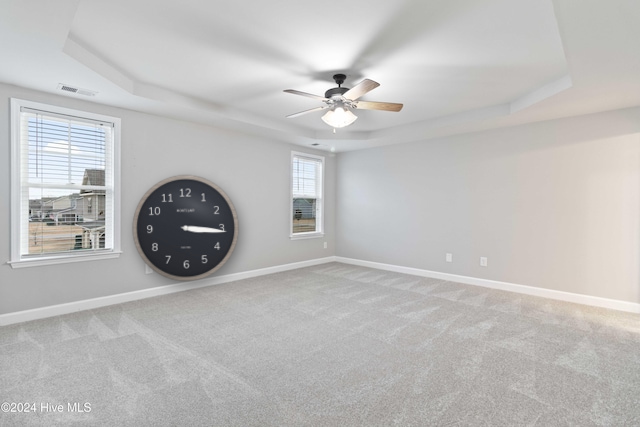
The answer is 3:16
